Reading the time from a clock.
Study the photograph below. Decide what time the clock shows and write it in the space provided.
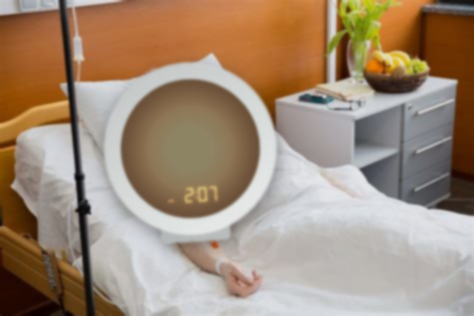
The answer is 2:07
